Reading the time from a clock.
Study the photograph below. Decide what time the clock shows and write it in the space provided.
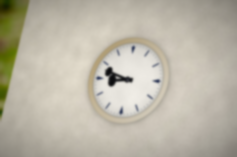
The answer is 8:48
